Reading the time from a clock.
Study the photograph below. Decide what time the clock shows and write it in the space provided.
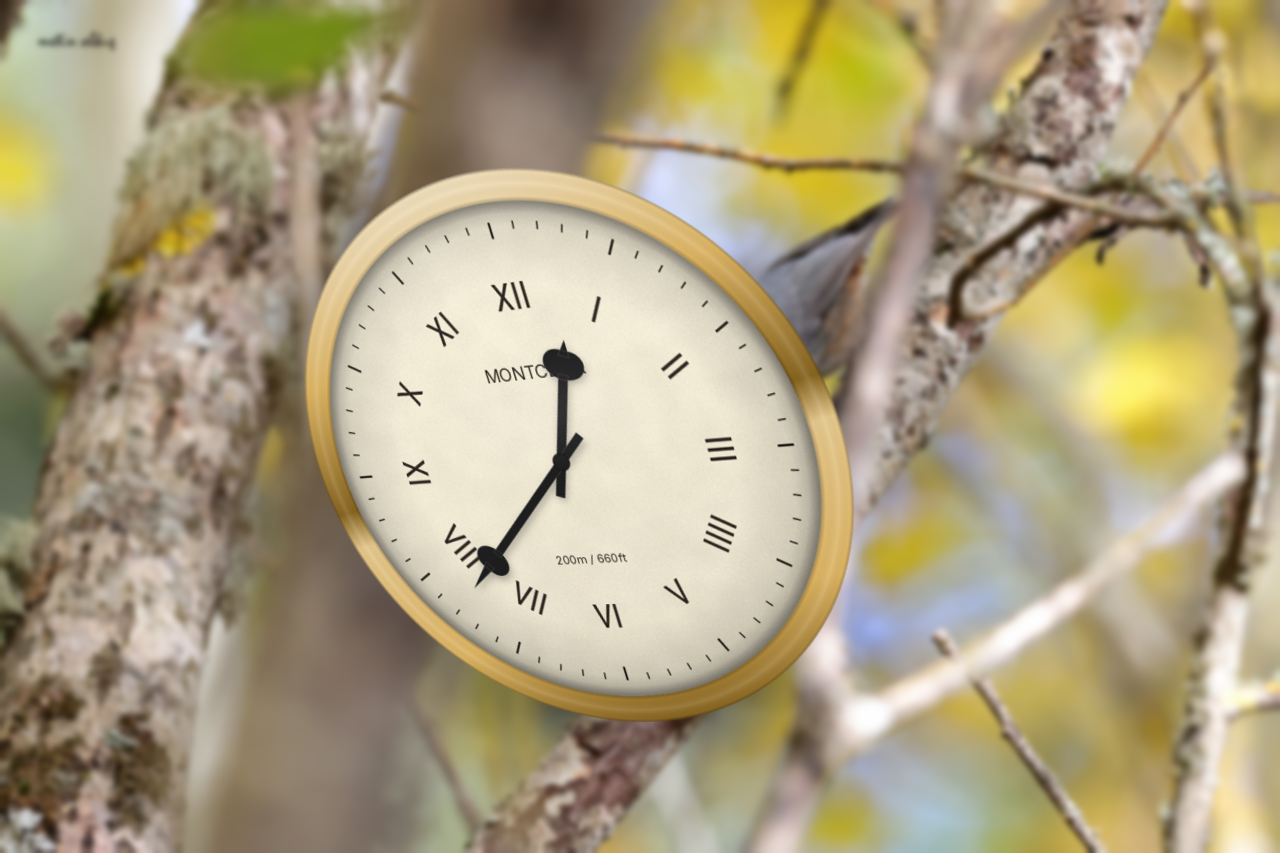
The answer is 12:38
